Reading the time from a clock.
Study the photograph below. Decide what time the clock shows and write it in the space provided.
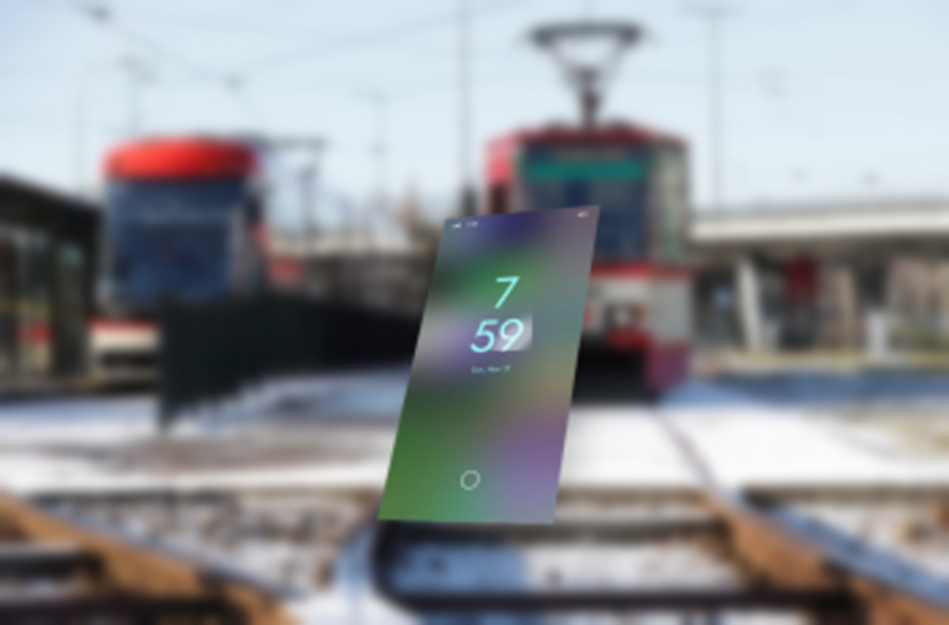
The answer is 7:59
